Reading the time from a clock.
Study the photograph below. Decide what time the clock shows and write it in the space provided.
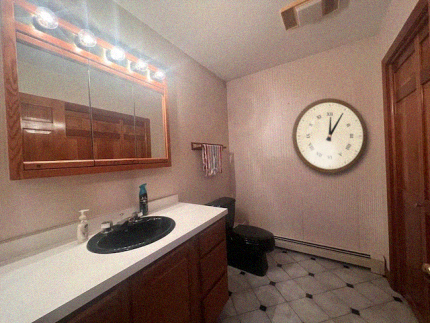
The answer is 12:05
